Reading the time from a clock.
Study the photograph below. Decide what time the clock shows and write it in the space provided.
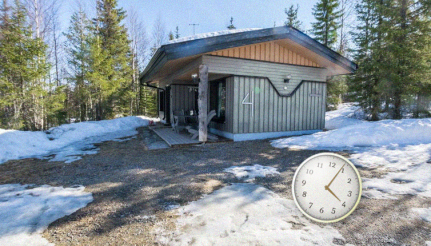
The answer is 4:04
